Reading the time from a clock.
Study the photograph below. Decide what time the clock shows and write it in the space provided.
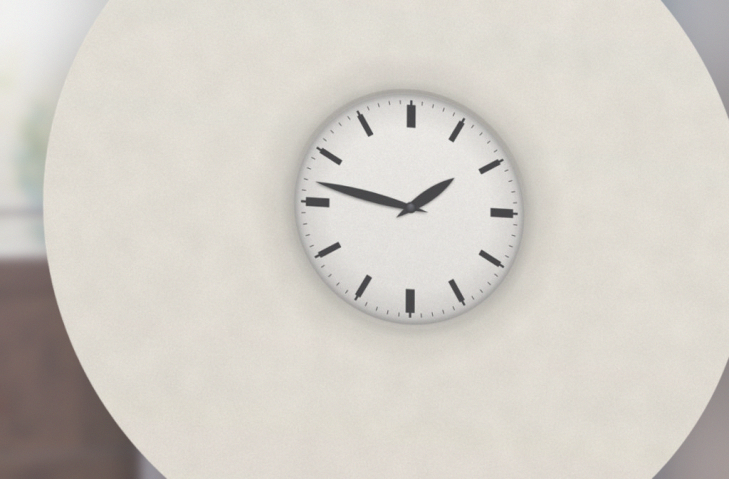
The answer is 1:47
